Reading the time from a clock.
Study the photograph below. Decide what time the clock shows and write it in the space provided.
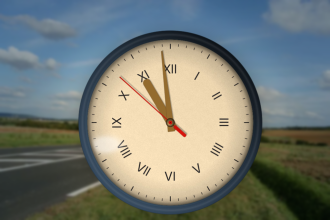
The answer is 10:58:52
